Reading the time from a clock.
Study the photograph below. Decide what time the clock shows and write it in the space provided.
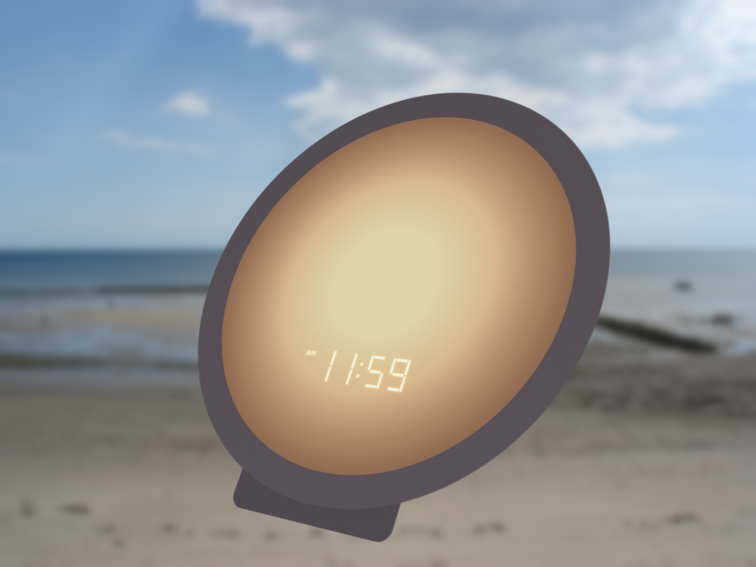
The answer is 11:59
